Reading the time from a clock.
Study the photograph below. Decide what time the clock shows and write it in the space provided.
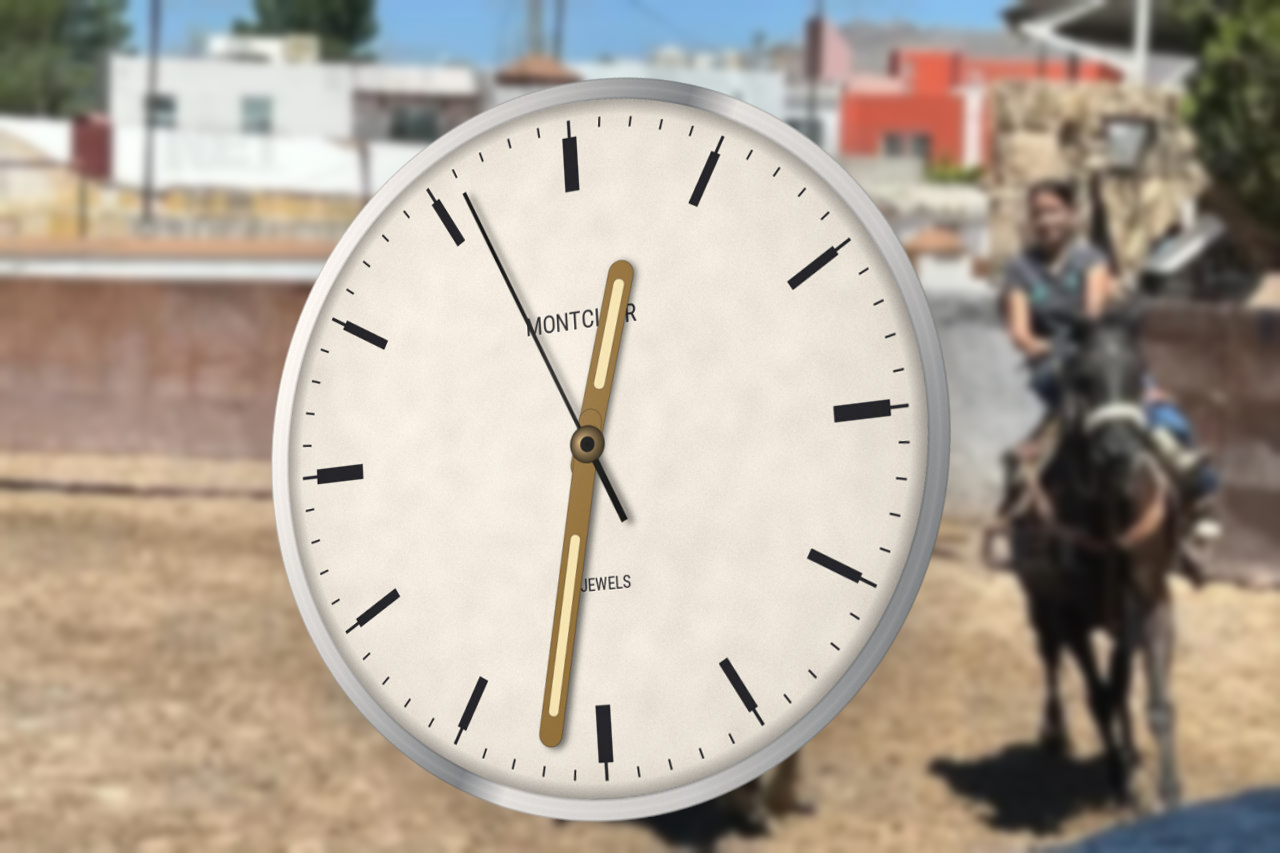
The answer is 12:31:56
